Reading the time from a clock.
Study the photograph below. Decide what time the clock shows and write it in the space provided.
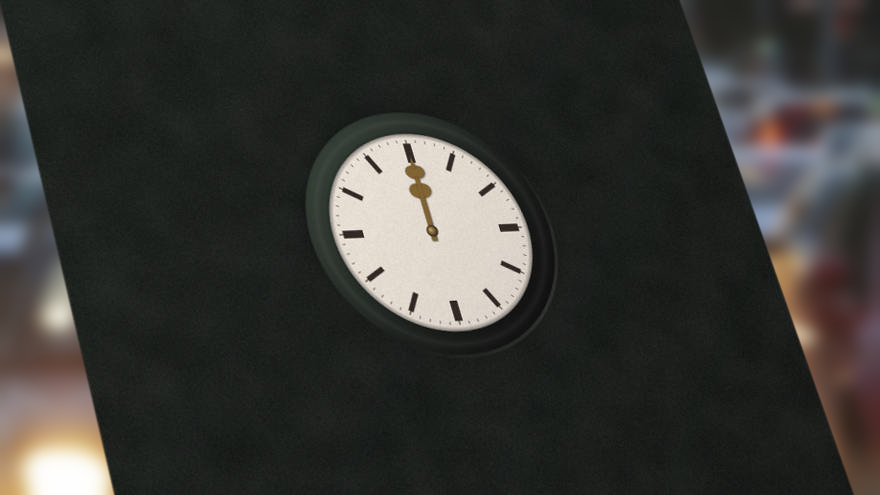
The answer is 12:00
